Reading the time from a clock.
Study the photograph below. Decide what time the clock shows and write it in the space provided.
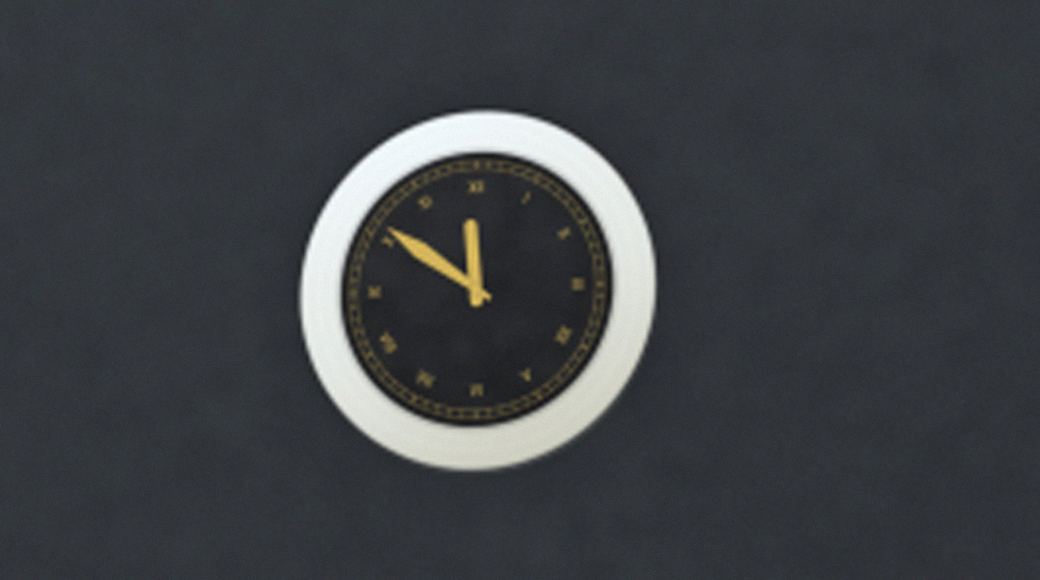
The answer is 11:51
